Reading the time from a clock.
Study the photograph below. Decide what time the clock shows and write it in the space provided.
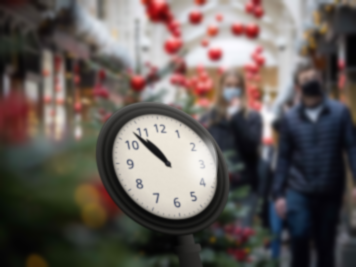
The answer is 10:53
